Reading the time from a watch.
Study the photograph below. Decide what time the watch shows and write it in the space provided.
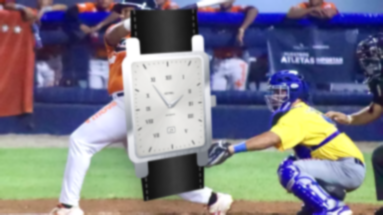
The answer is 1:54
